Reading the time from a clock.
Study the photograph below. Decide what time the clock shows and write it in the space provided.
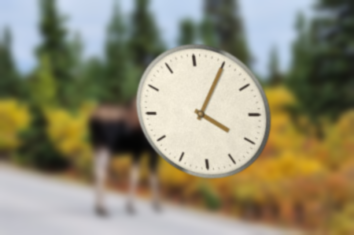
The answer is 4:05
